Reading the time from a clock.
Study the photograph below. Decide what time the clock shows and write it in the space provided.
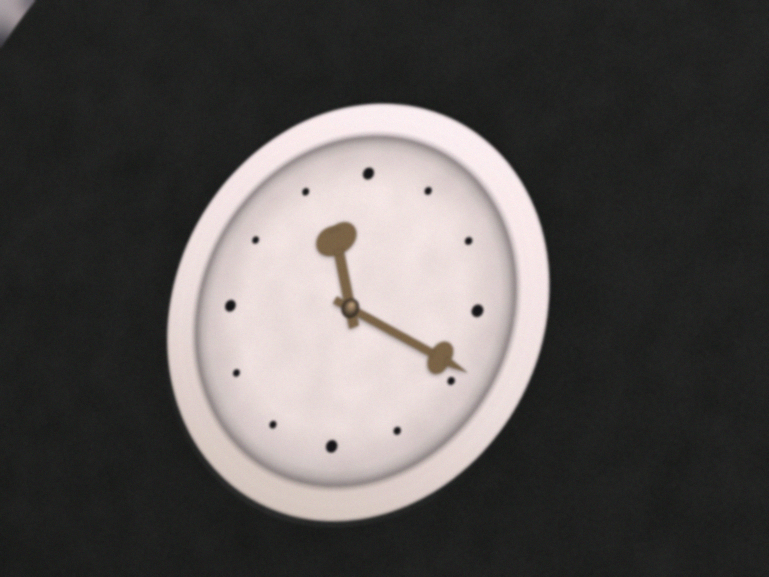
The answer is 11:19
